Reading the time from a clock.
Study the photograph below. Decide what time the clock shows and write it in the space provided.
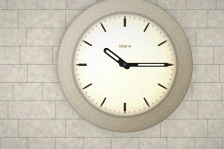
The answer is 10:15
